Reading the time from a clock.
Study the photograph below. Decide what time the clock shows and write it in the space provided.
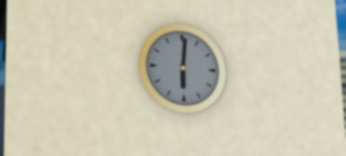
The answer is 6:01
